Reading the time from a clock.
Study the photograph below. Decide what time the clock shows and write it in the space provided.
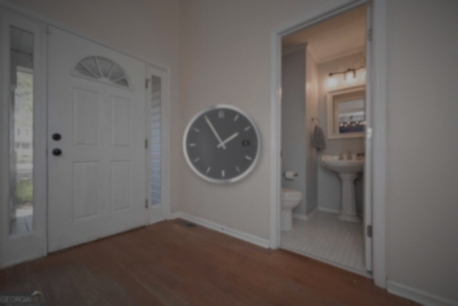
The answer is 1:55
